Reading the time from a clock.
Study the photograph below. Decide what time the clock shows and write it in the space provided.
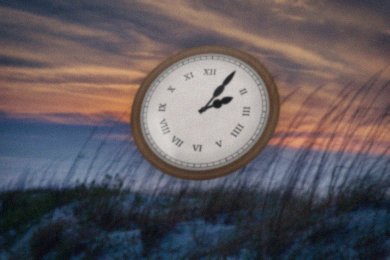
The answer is 2:05
